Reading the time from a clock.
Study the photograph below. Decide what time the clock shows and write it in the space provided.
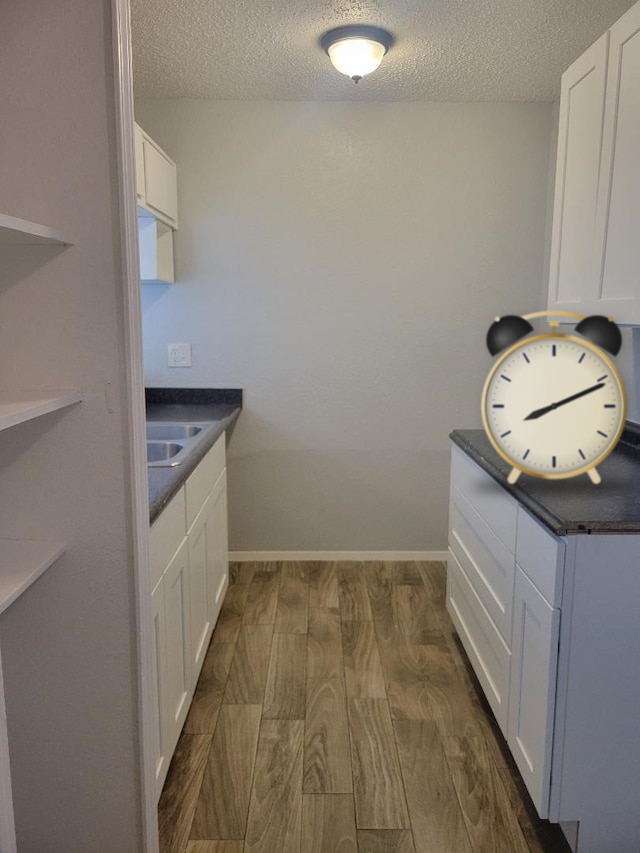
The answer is 8:11
